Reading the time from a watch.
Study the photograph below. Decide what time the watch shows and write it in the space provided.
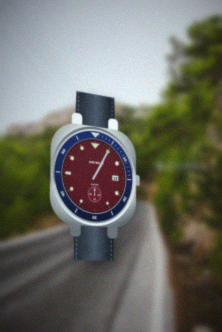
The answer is 1:05
